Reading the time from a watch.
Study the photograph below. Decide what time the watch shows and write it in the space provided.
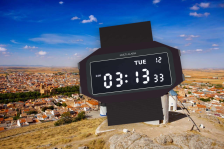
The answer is 3:13:33
